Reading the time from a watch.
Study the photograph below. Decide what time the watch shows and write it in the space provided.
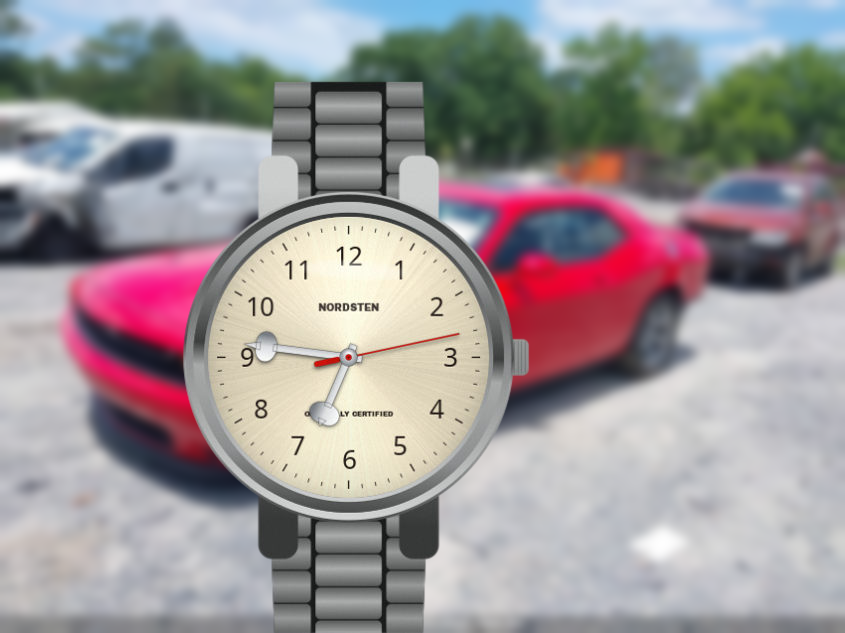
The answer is 6:46:13
